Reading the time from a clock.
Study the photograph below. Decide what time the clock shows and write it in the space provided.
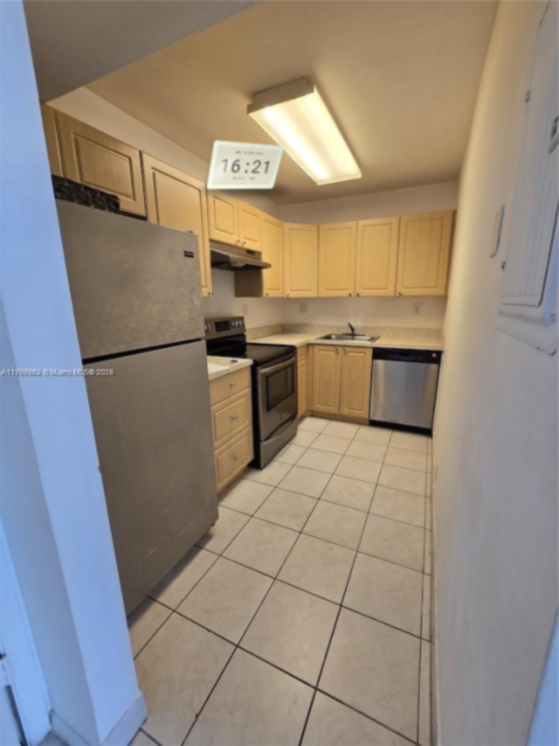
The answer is 16:21
